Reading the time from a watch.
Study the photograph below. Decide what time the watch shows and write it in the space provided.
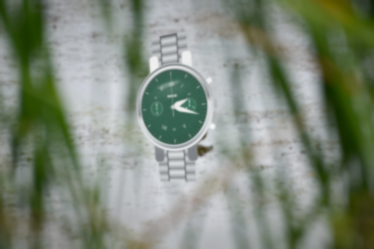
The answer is 2:18
